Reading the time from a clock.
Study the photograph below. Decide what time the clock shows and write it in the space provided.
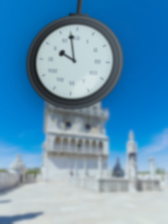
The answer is 9:58
